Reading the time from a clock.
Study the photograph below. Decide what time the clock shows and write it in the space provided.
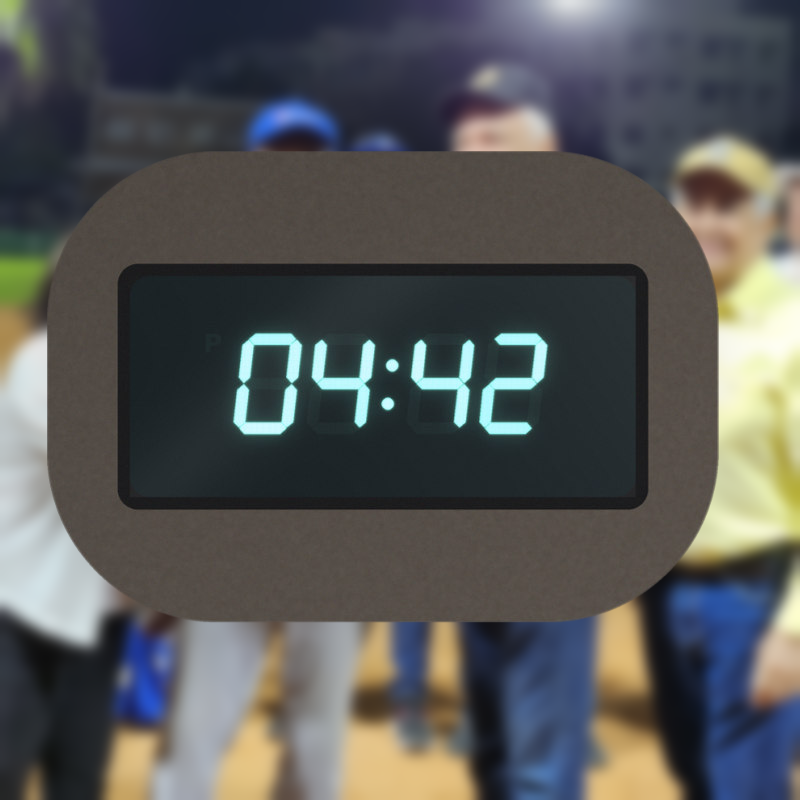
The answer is 4:42
